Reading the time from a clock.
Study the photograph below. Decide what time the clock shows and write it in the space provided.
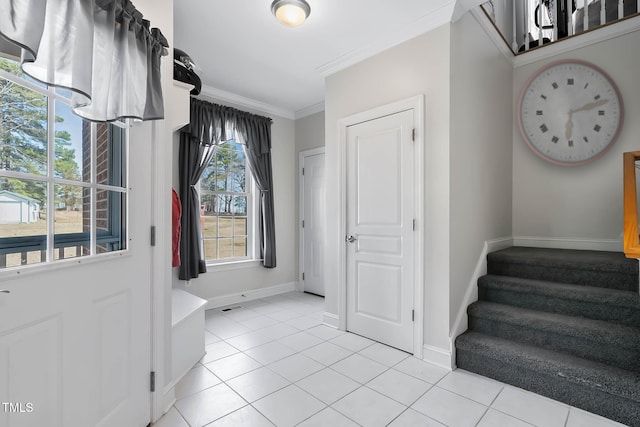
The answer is 6:12
